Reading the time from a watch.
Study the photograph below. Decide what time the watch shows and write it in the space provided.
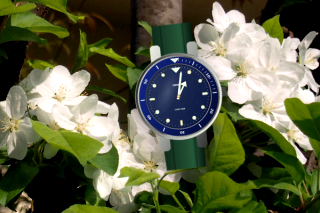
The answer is 1:02
